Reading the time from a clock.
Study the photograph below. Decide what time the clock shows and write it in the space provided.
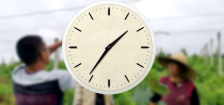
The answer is 1:36
